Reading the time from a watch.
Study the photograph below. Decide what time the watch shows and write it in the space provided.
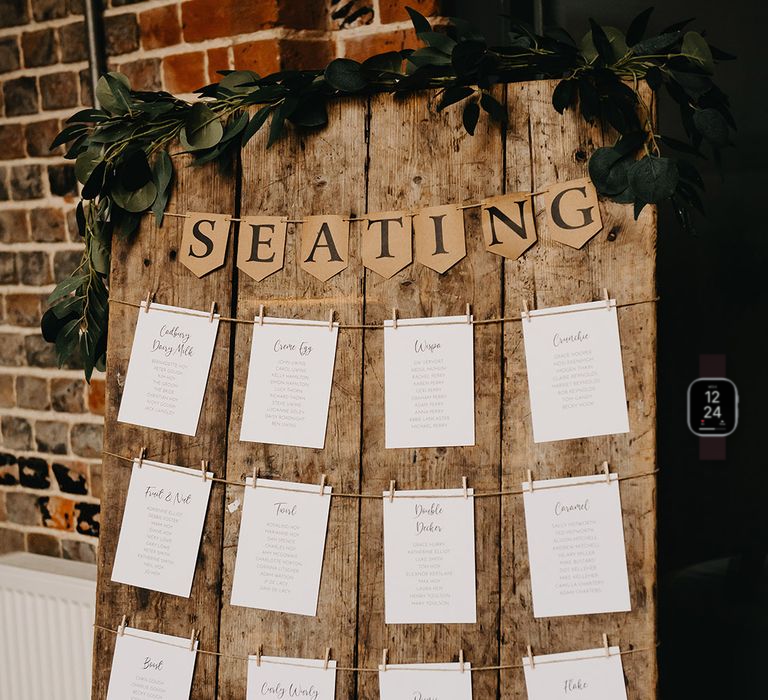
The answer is 12:24
